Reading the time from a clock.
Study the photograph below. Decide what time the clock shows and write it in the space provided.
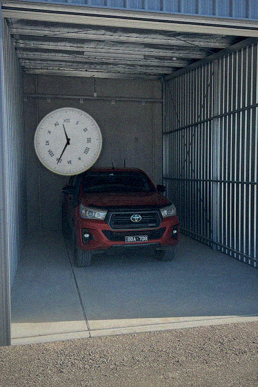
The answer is 11:35
